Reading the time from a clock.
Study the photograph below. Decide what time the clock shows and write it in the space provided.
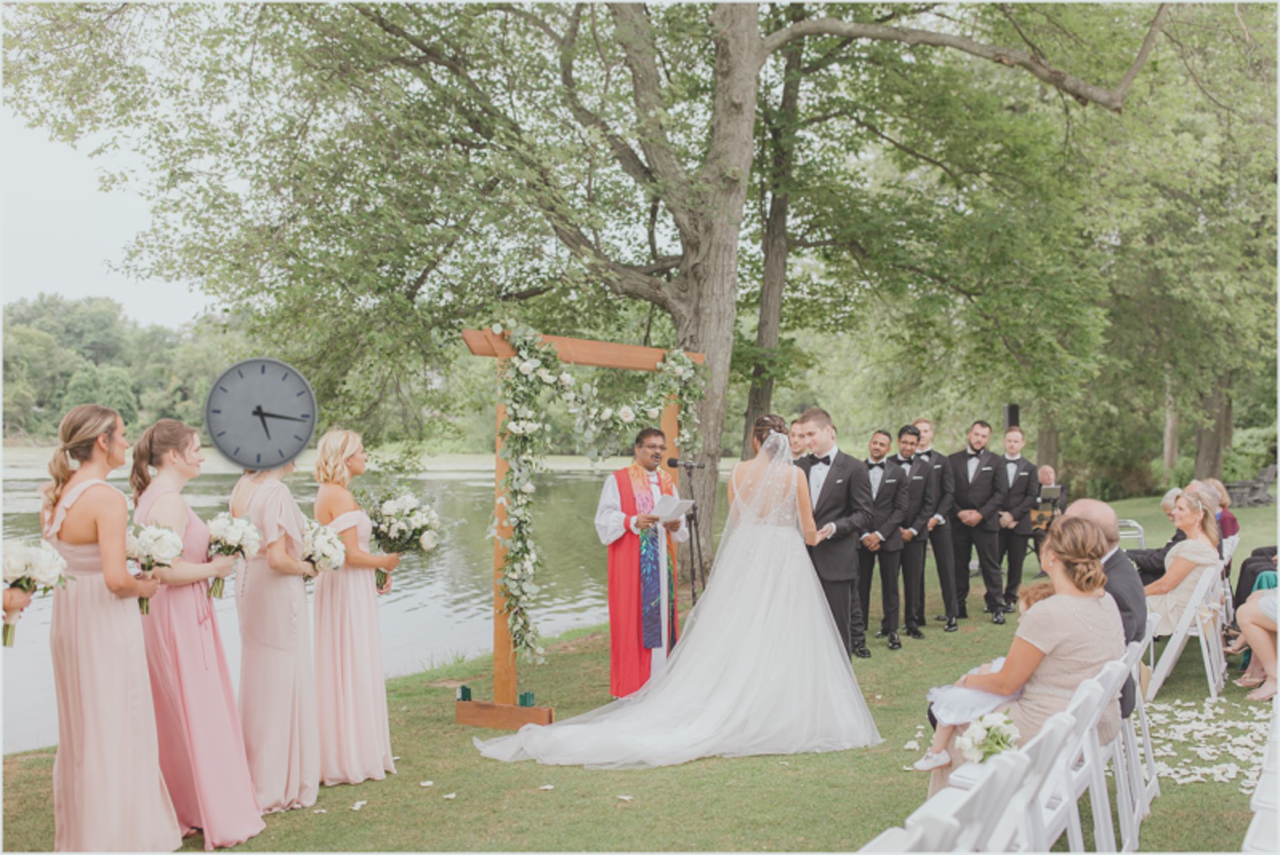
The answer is 5:16
